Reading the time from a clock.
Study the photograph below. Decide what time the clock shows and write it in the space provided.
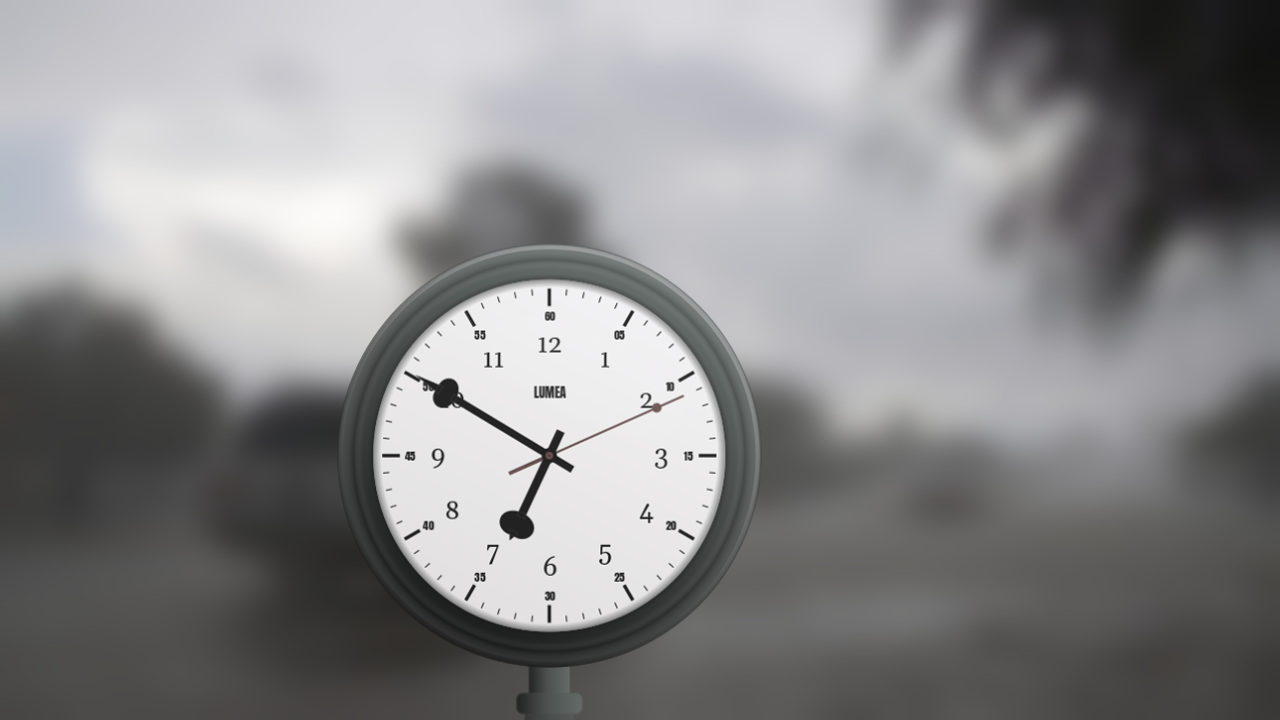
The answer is 6:50:11
